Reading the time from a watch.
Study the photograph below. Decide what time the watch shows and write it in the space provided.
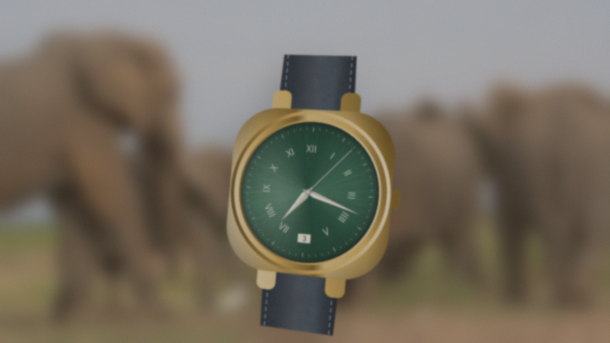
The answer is 7:18:07
